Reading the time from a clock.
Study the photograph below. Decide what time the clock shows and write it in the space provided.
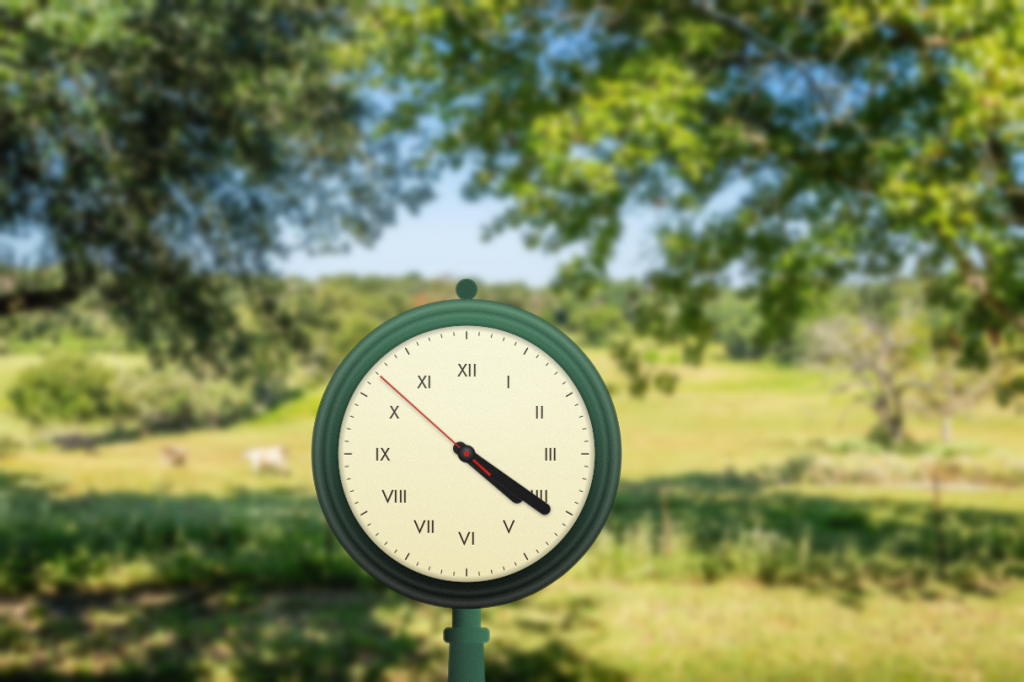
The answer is 4:20:52
